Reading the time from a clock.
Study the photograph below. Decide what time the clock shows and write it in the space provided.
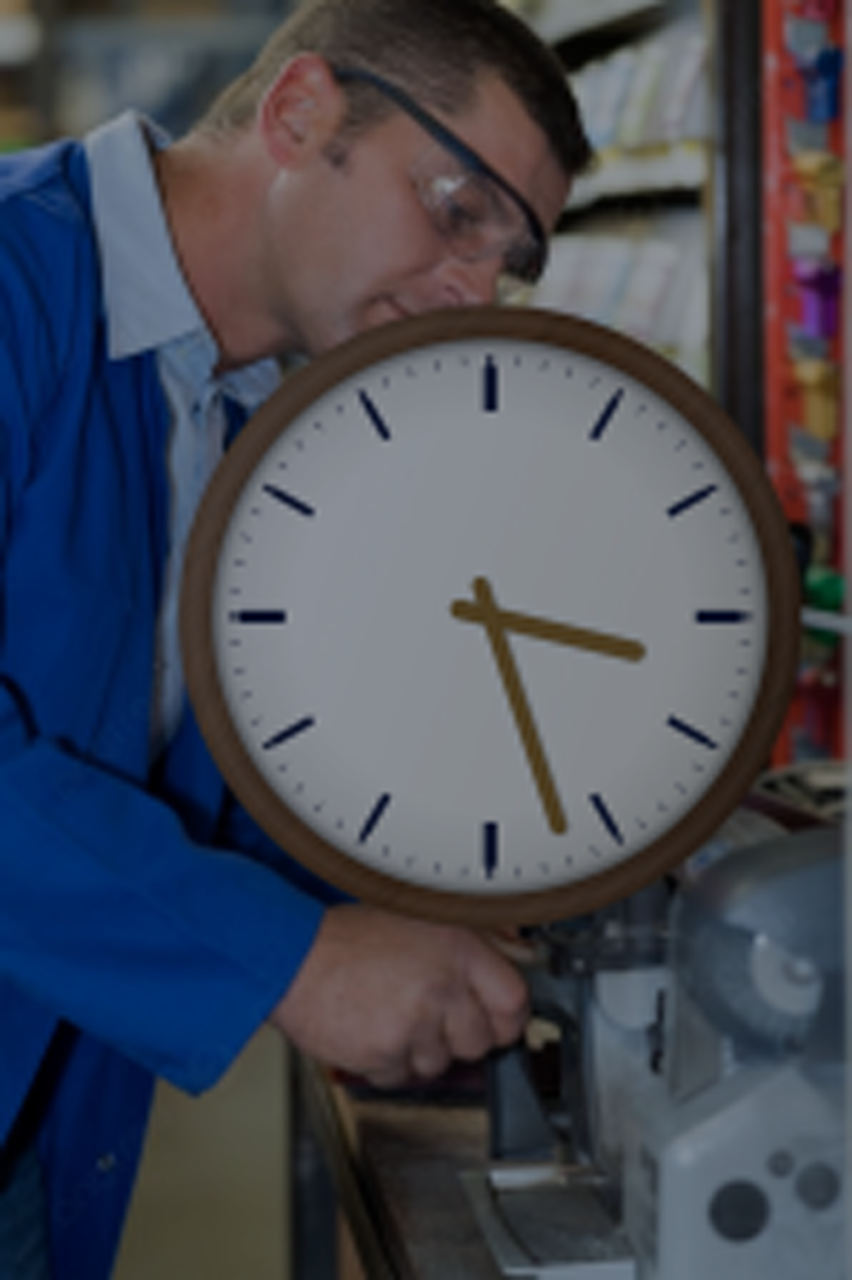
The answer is 3:27
